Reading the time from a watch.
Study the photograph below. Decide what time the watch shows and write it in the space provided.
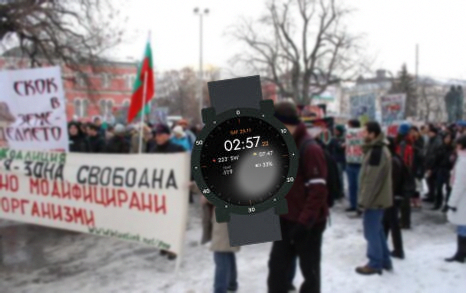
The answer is 2:57
